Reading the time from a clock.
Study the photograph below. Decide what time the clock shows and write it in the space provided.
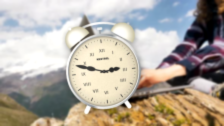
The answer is 2:48
